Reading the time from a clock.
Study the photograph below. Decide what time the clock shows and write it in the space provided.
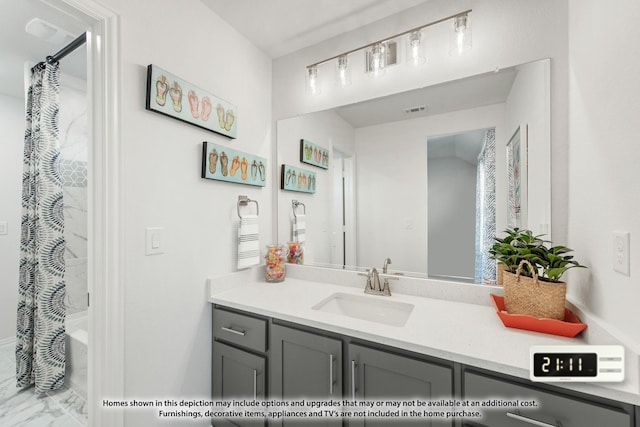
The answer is 21:11
